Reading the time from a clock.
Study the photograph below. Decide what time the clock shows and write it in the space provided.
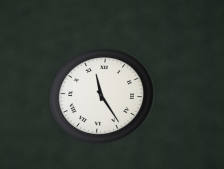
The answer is 11:24
